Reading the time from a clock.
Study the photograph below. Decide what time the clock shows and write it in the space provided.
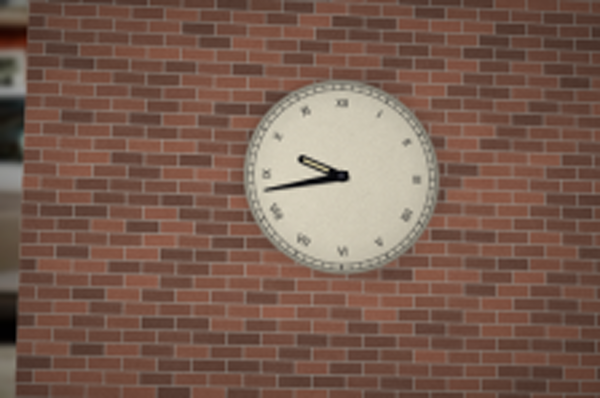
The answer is 9:43
